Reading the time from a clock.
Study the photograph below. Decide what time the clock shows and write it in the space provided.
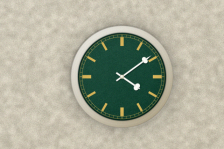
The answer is 4:09
